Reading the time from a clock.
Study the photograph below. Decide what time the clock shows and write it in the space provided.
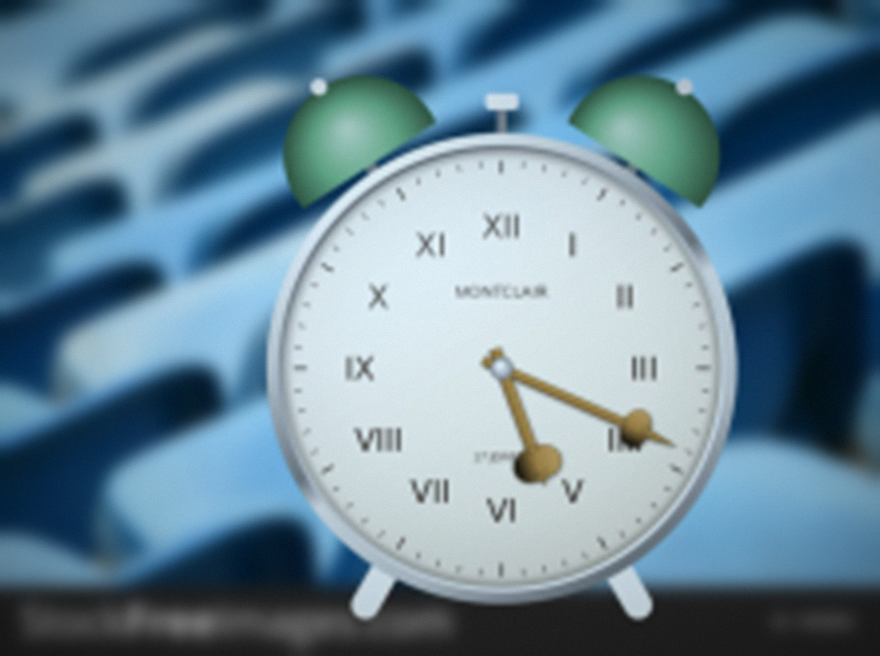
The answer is 5:19
